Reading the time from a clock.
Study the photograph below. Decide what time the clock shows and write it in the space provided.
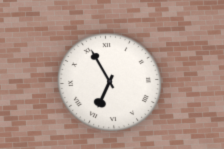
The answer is 6:56
